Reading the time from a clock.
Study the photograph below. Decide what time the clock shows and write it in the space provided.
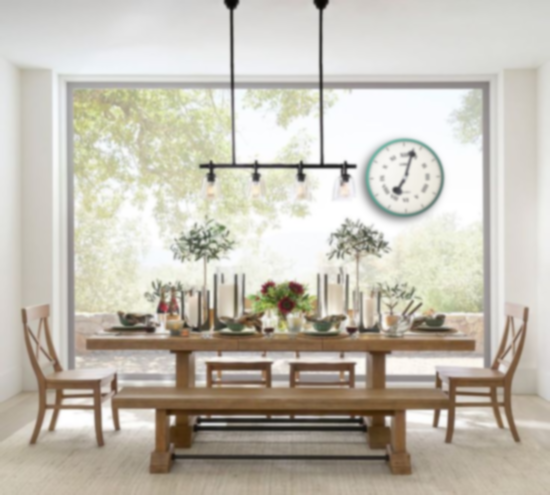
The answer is 7:03
